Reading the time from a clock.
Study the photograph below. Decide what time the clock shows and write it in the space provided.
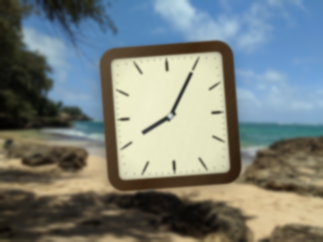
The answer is 8:05
